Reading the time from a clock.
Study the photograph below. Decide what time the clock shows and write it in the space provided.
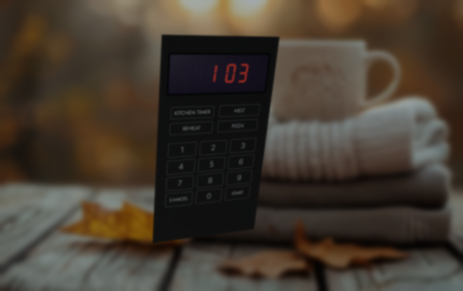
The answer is 1:03
